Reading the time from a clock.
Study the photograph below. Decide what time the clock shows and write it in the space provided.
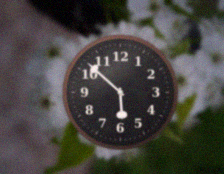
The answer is 5:52
